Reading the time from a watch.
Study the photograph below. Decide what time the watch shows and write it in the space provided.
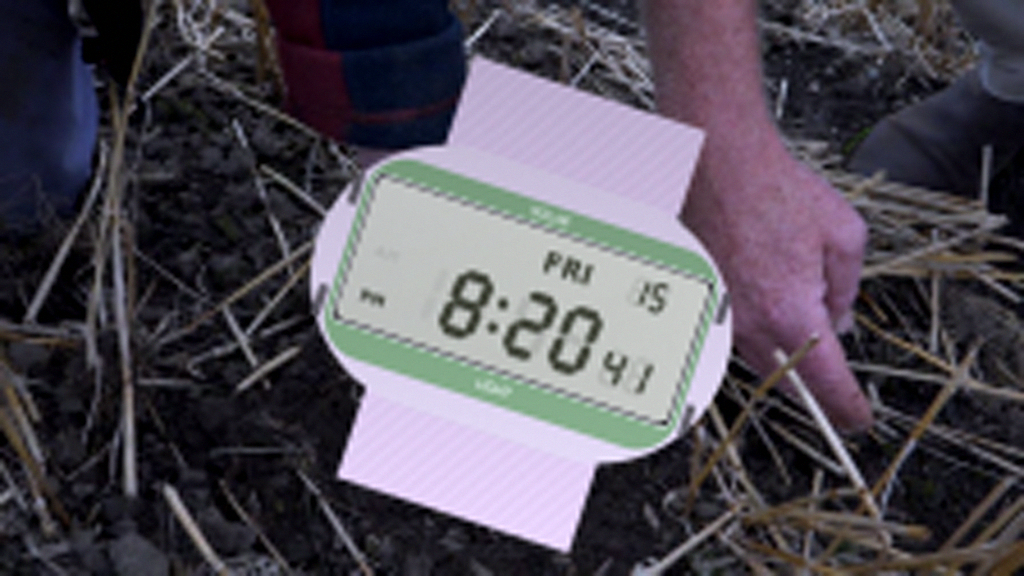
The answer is 8:20:41
